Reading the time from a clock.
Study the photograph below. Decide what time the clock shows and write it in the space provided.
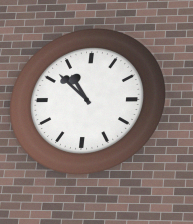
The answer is 10:52
